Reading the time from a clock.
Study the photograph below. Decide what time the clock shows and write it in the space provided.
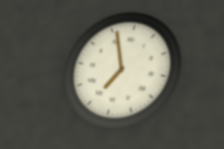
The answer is 6:56
